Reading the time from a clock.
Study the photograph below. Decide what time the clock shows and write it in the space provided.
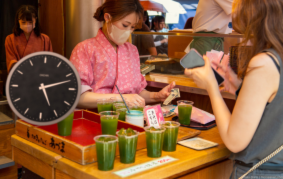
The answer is 5:12
